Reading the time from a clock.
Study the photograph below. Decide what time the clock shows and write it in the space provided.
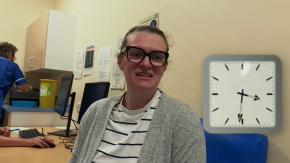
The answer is 3:31
